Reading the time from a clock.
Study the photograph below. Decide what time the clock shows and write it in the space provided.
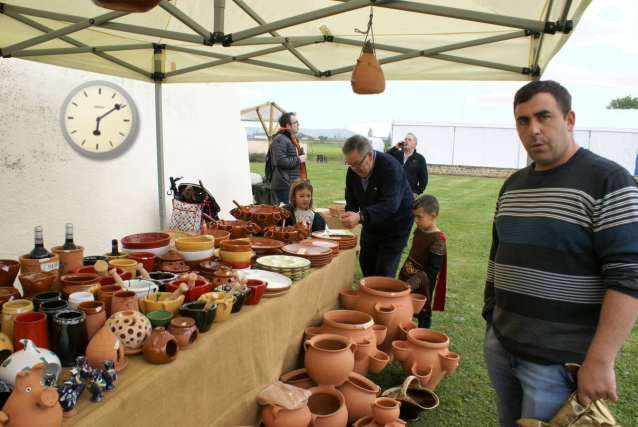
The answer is 6:09
